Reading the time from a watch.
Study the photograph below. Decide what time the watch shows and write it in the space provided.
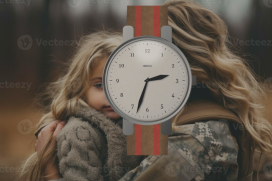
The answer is 2:33
